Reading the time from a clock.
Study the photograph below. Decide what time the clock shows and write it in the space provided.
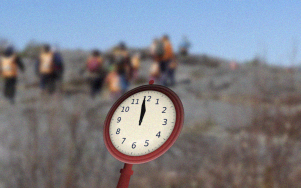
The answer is 11:59
